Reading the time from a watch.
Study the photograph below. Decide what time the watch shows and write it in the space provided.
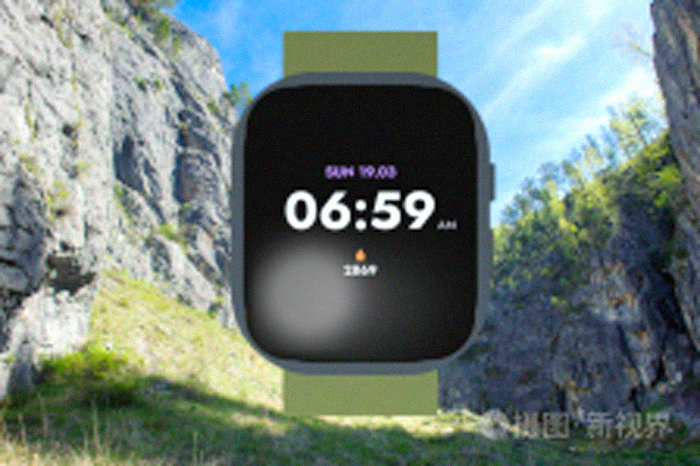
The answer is 6:59
